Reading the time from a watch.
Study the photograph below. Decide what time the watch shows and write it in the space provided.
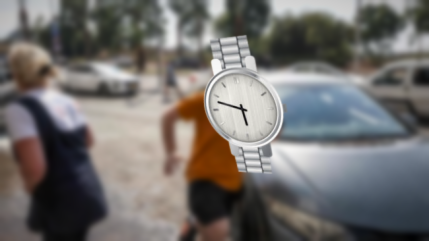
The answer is 5:48
